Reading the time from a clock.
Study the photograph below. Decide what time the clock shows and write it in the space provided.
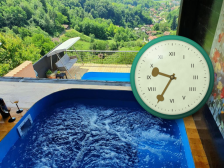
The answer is 9:35
